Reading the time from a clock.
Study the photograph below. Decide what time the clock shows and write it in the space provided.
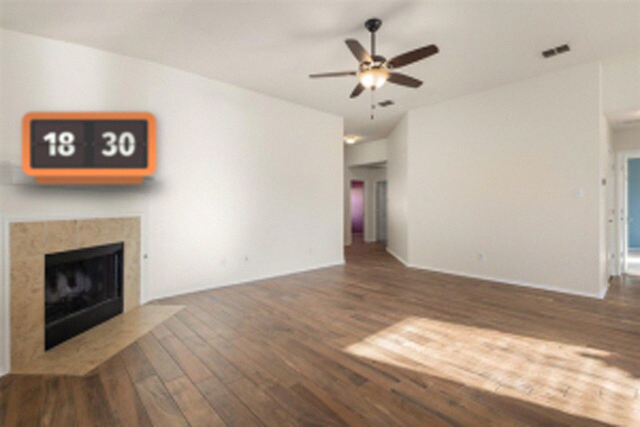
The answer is 18:30
